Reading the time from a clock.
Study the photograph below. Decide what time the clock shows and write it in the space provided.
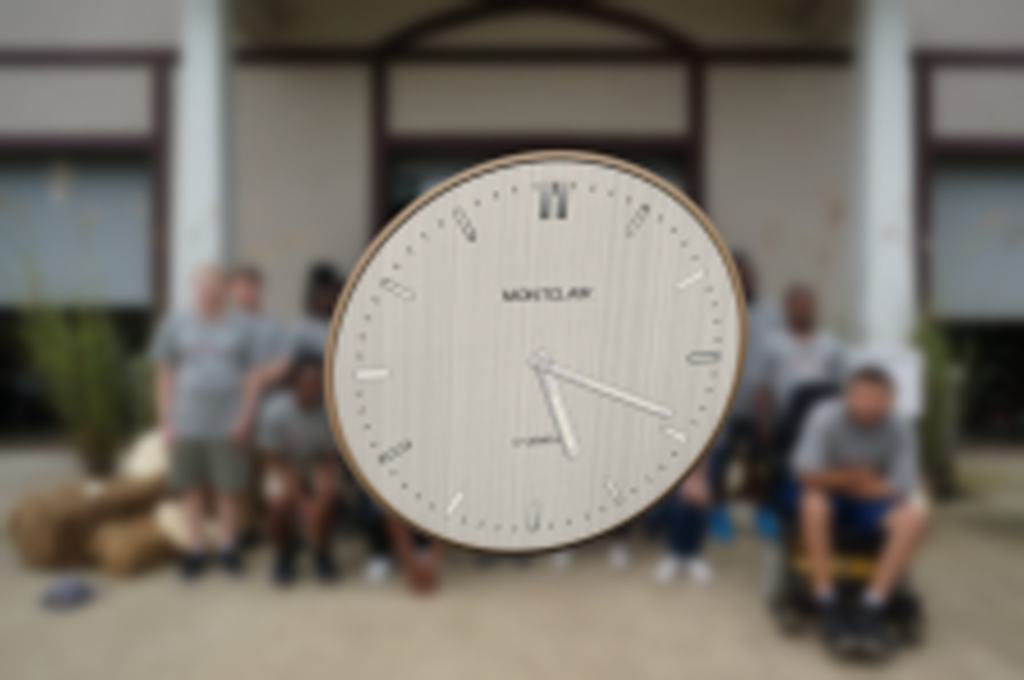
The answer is 5:19
